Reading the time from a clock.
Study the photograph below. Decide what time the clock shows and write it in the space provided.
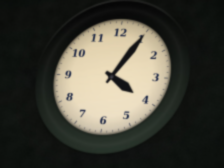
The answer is 4:05
